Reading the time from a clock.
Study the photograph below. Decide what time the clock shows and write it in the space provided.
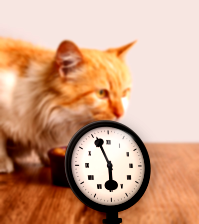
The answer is 5:56
